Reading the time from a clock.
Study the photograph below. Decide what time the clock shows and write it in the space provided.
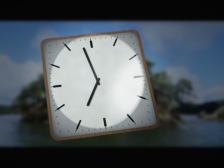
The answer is 6:58
